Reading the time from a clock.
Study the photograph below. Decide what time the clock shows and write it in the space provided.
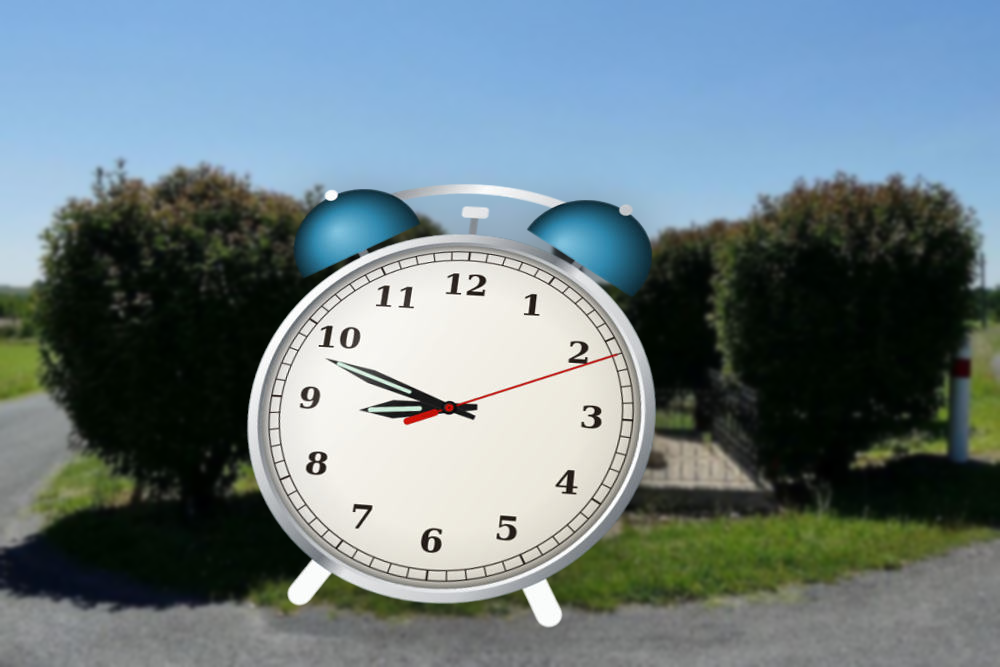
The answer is 8:48:11
